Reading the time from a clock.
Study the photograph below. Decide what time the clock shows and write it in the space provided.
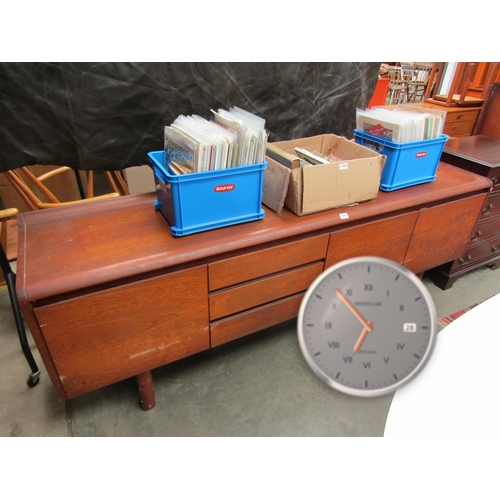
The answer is 6:53
